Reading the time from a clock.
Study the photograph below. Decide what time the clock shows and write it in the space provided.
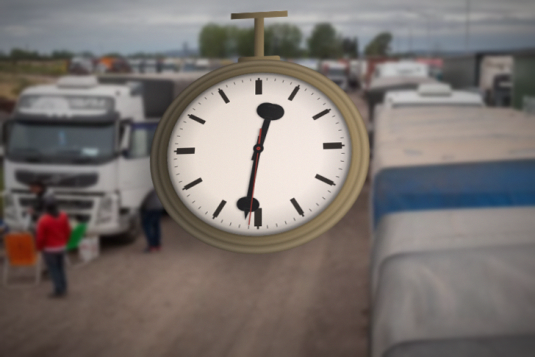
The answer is 12:31:31
